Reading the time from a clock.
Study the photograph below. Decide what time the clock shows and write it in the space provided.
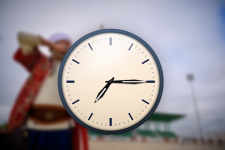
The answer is 7:15
